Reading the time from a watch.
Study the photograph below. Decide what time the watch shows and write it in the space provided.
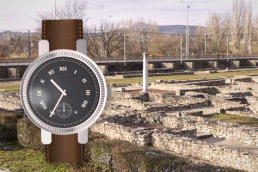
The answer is 10:35
